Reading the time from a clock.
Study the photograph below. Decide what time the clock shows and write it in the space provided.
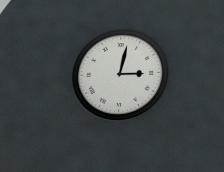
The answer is 3:02
